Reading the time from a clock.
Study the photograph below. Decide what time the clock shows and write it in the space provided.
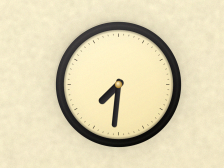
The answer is 7:31
